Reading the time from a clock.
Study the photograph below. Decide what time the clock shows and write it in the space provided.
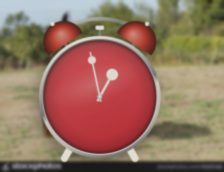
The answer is 12:58
